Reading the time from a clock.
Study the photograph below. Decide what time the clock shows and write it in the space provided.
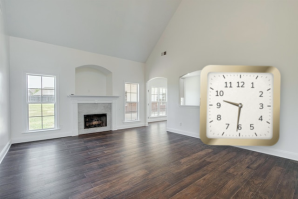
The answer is 9:31
